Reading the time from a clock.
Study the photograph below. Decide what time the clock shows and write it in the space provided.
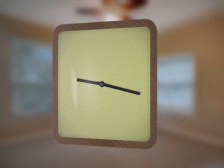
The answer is 9:17
